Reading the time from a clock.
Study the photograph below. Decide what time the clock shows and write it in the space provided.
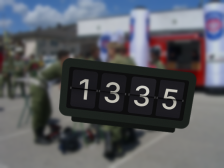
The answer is 13:35
